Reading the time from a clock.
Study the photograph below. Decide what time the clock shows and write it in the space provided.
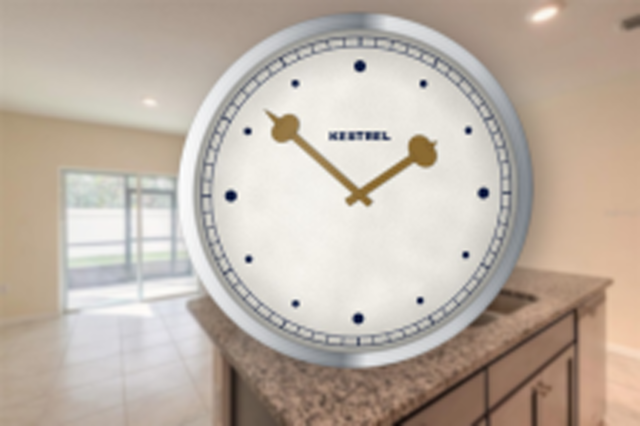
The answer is 1:52
